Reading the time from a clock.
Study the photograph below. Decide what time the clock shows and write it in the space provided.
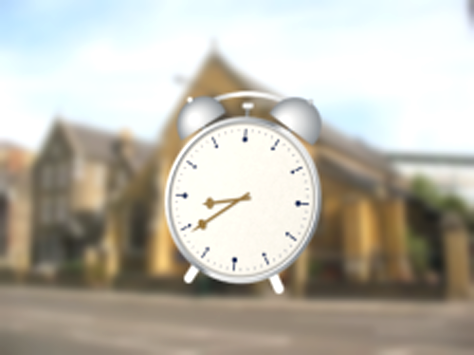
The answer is 8:39
